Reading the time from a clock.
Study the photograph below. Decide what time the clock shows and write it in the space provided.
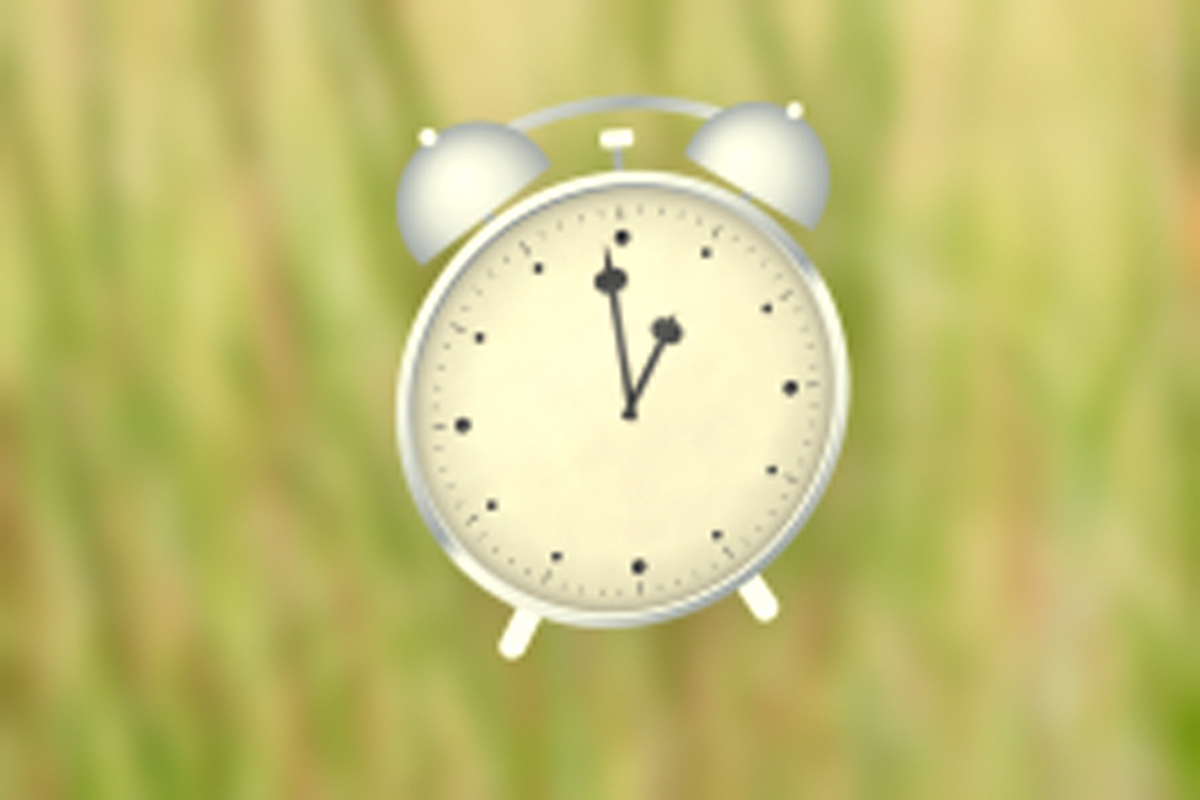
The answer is 12:59
